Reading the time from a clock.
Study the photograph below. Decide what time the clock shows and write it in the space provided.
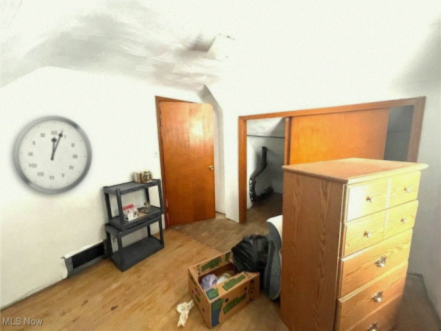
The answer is 12:03
